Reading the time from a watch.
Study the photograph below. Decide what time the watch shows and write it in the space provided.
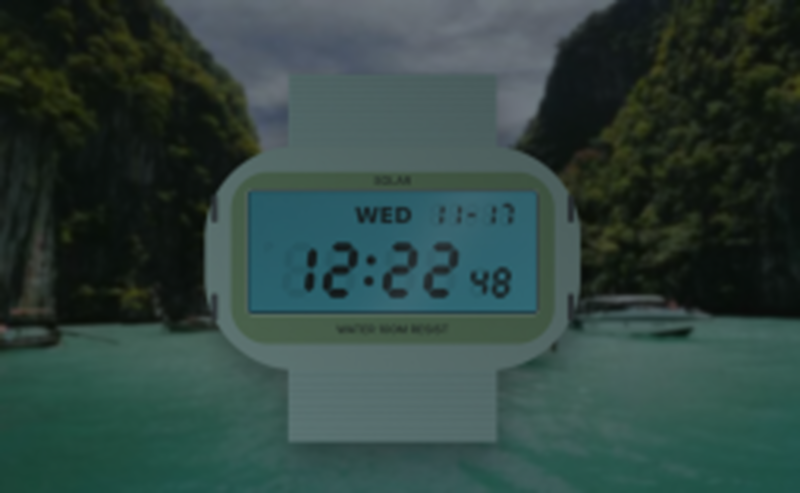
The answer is 12:22:48
